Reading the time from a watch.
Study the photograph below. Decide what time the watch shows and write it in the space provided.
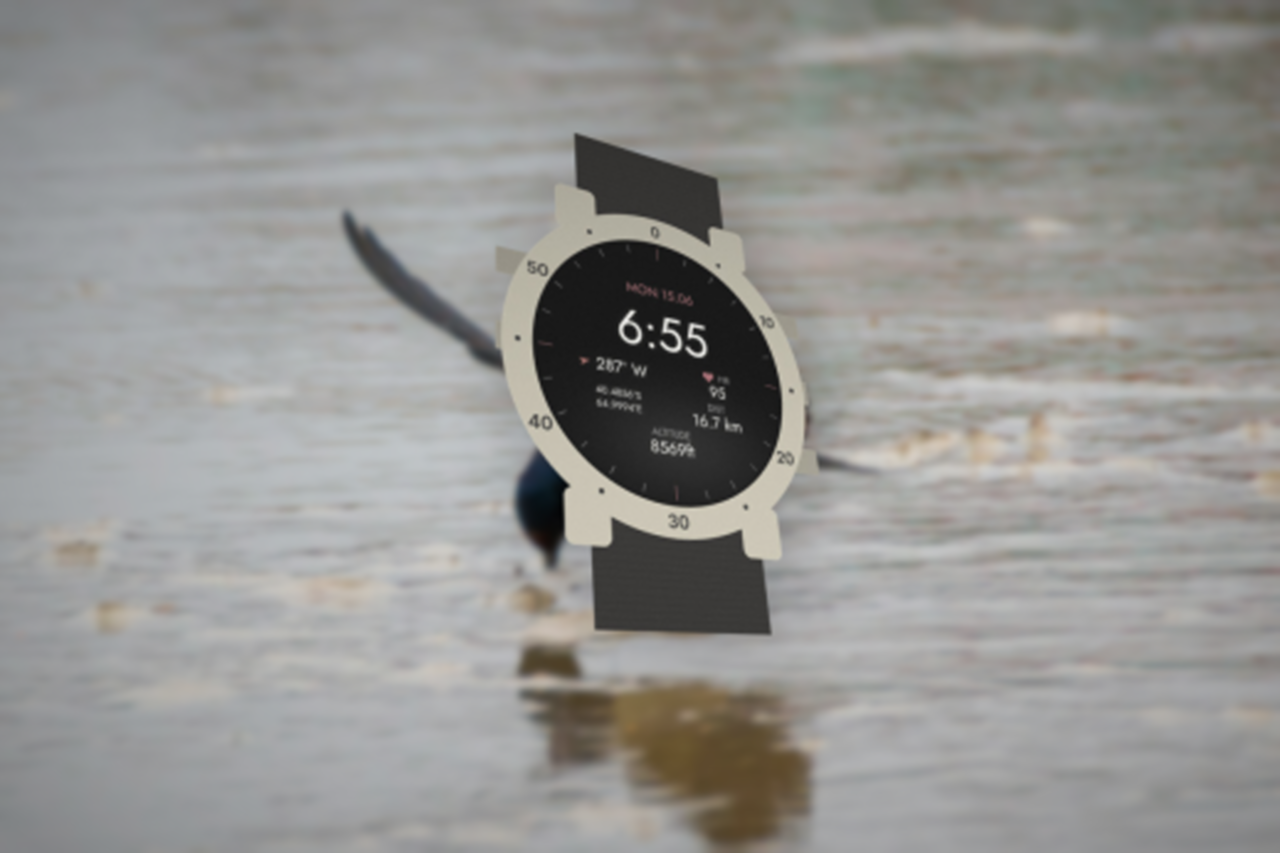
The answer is 6:55
